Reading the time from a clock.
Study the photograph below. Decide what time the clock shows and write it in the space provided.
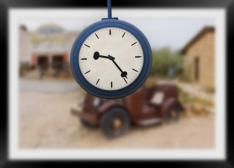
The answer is 9:24
